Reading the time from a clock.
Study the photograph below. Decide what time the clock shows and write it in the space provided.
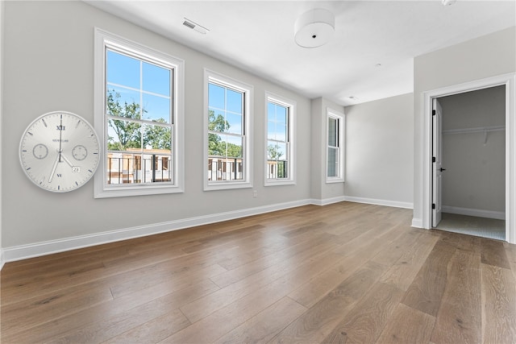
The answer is 4:33
